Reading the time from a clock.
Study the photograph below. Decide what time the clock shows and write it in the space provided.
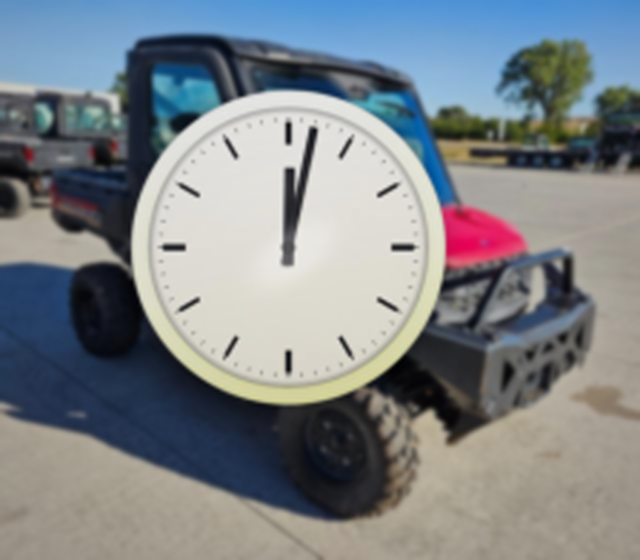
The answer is 12:02
